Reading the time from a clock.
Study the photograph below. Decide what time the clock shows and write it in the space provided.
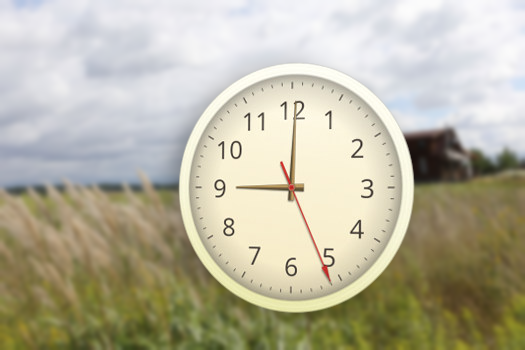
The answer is 9:00:26
